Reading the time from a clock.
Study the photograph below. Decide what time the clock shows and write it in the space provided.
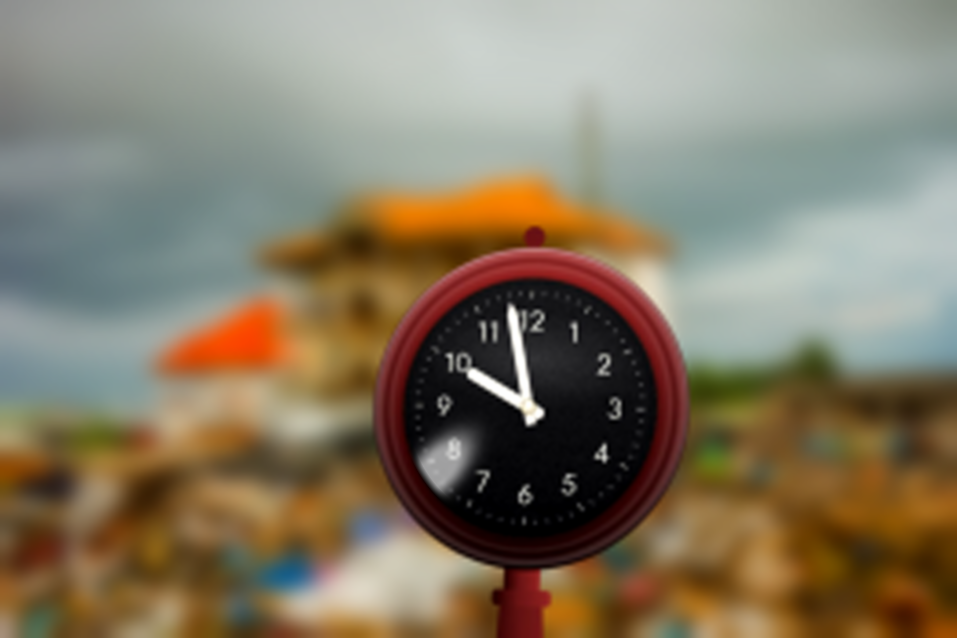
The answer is 9:58
